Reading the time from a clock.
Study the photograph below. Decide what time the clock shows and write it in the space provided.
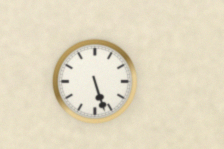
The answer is 5:27
